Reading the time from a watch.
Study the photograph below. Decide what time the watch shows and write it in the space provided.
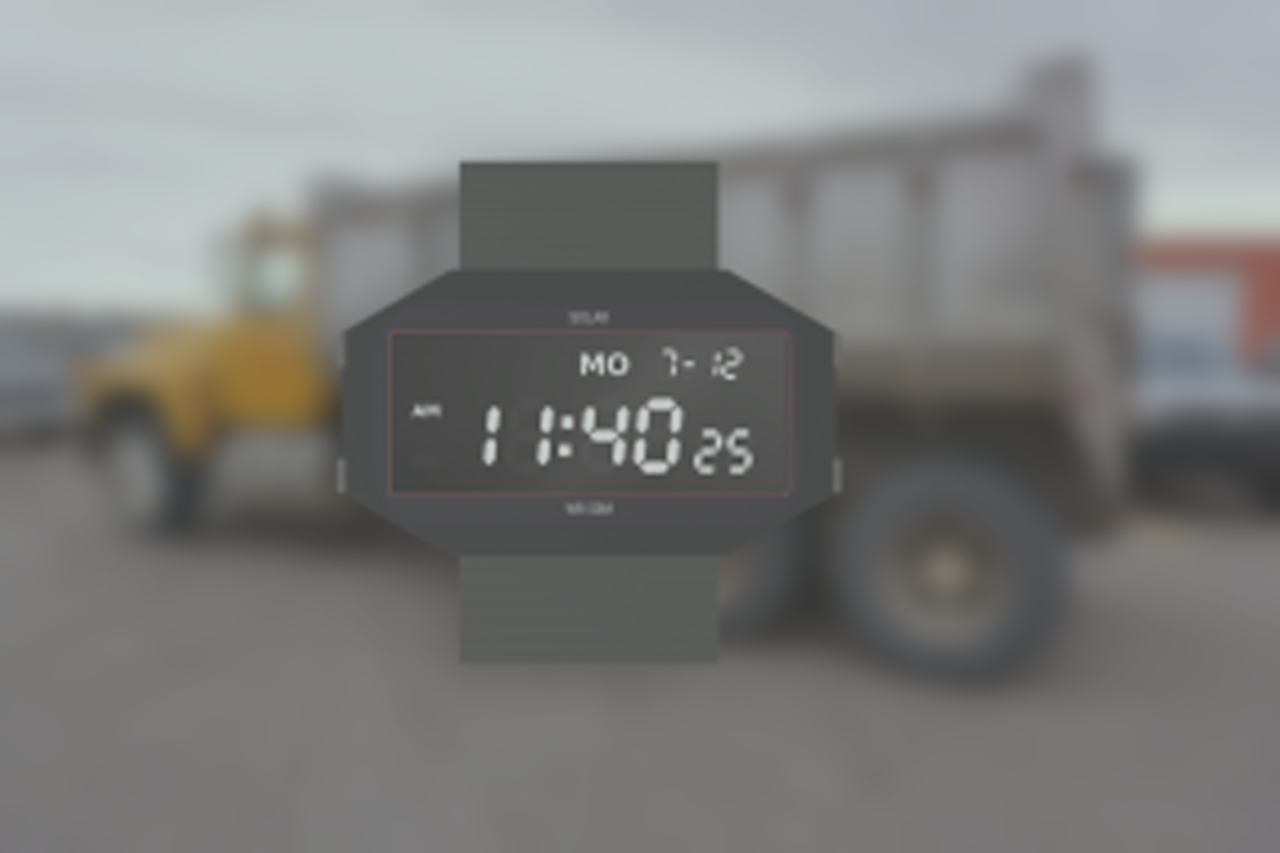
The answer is 11:40:25
